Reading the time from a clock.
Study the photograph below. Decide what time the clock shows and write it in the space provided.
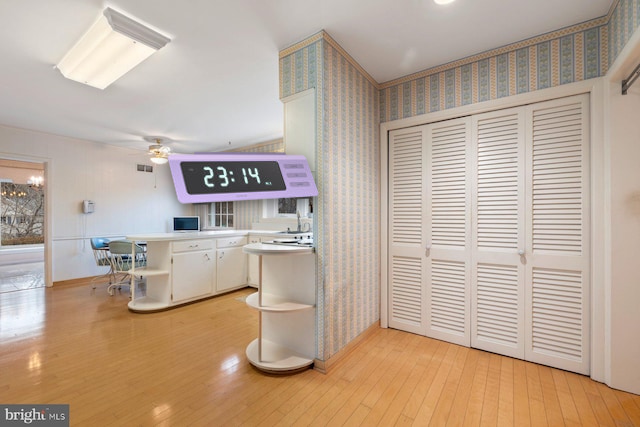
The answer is 23:14
